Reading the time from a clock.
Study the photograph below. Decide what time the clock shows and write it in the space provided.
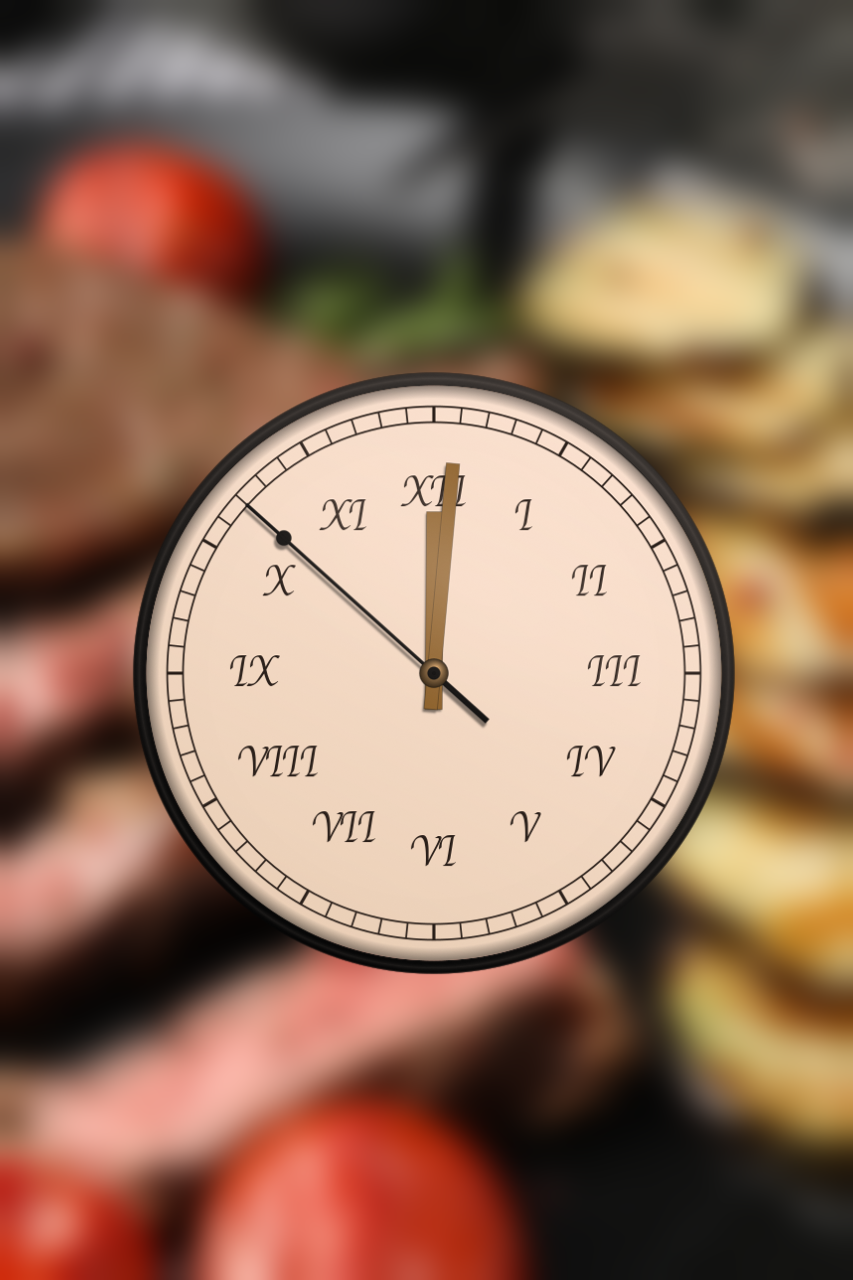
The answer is 12:00:52
